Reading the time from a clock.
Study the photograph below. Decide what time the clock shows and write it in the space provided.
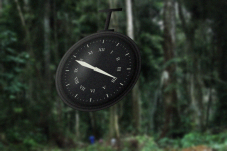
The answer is 3:49
